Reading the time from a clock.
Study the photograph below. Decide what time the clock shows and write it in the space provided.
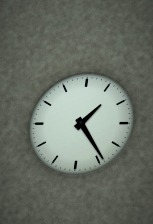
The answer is 1:24
